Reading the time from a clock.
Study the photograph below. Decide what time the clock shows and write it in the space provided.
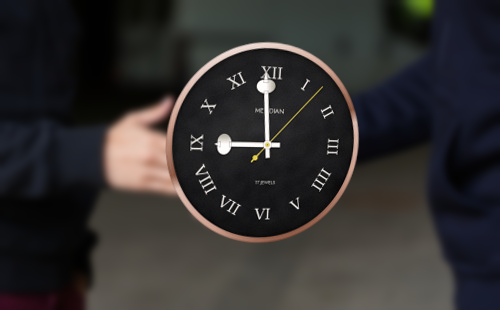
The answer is 8:59:07
